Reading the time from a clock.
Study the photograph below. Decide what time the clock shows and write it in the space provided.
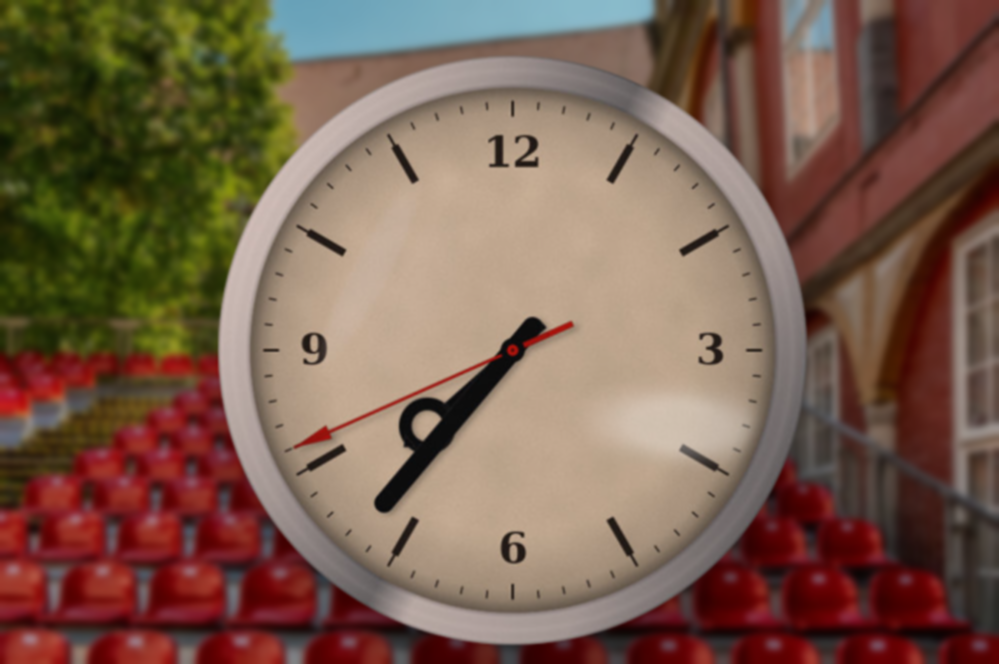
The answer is 7:36:41
